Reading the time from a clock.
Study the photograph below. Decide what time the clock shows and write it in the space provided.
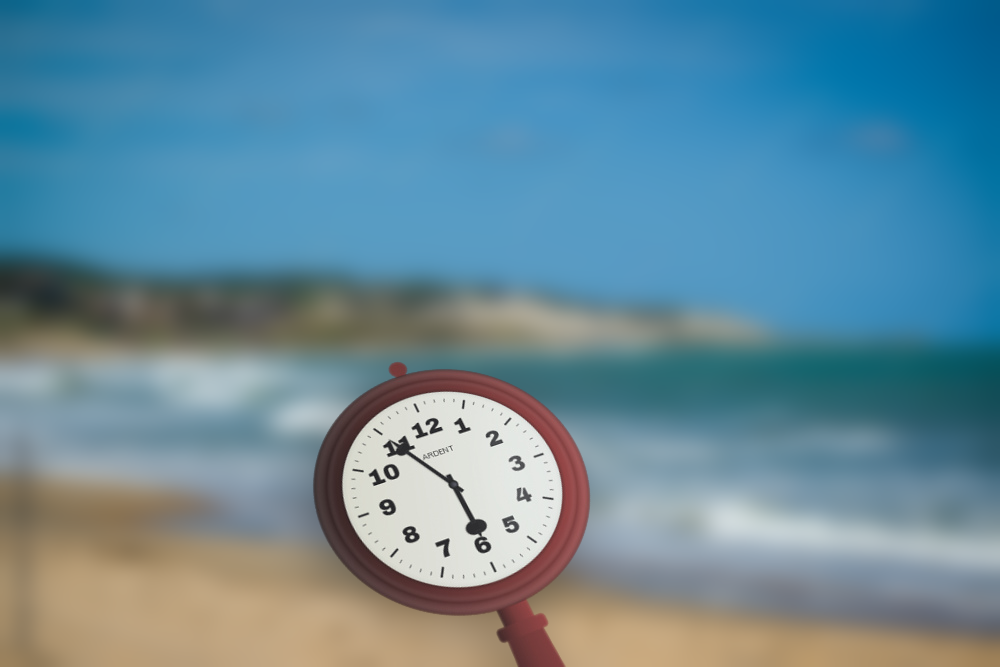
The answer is 5:55
